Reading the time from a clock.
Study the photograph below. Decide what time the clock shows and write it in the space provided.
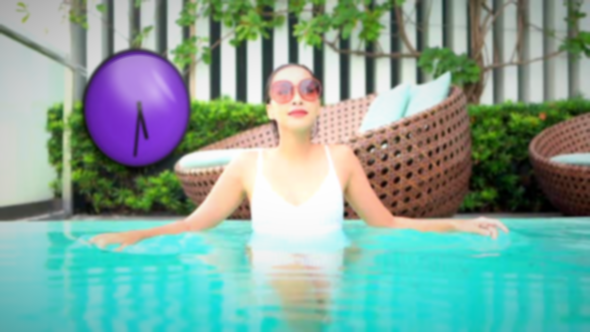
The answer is 5:31
